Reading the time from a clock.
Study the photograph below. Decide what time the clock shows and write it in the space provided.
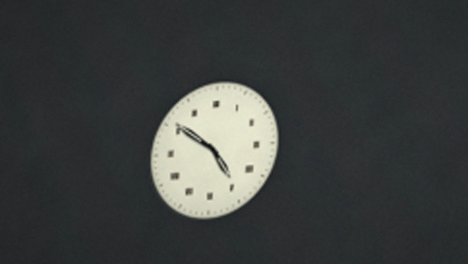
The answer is 4:51
